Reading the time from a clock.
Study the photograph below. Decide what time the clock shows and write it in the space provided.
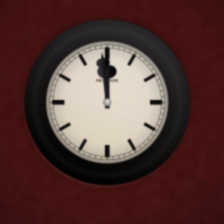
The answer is 11:59
